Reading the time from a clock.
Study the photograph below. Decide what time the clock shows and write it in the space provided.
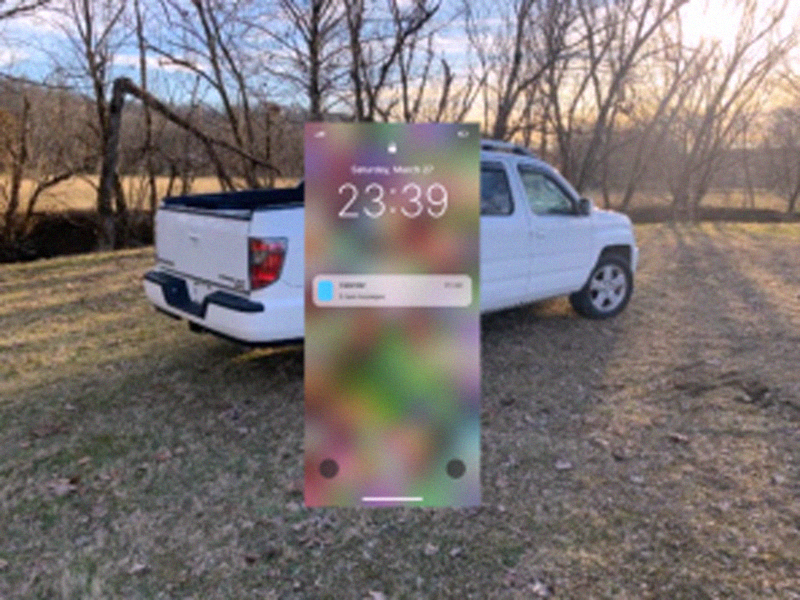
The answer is 23:39
